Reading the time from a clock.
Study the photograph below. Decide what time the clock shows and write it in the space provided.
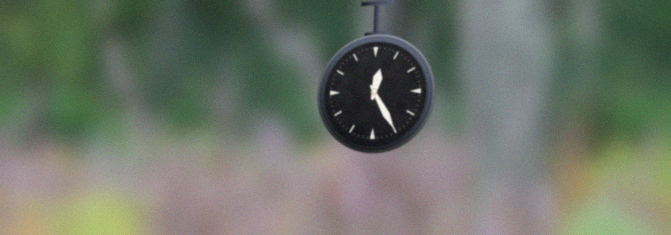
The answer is 12:25
